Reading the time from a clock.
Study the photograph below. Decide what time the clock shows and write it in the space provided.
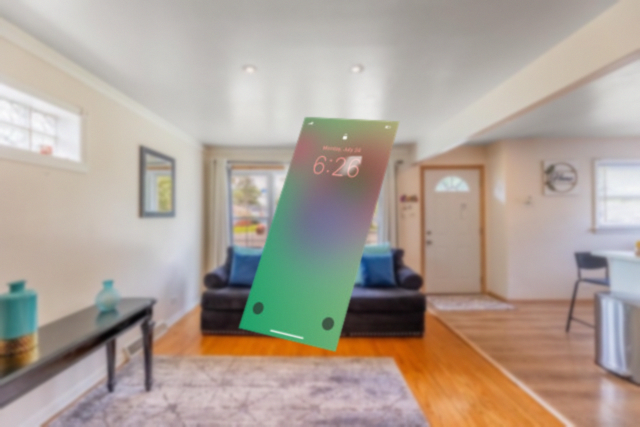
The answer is 6:26
